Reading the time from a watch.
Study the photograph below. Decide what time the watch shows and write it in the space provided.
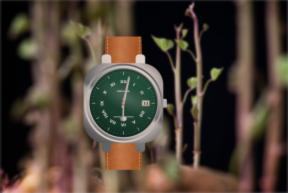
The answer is 6:02
